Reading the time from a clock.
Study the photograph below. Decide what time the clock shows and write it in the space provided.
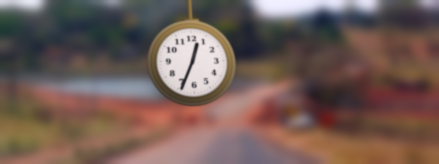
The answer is 12:34
